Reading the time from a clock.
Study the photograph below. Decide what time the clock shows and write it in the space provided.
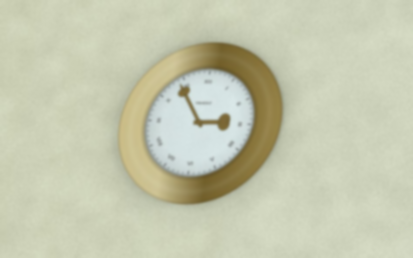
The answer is 2:54
